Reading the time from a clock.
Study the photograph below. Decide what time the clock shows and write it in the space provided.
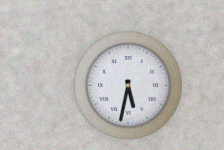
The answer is 5:32
